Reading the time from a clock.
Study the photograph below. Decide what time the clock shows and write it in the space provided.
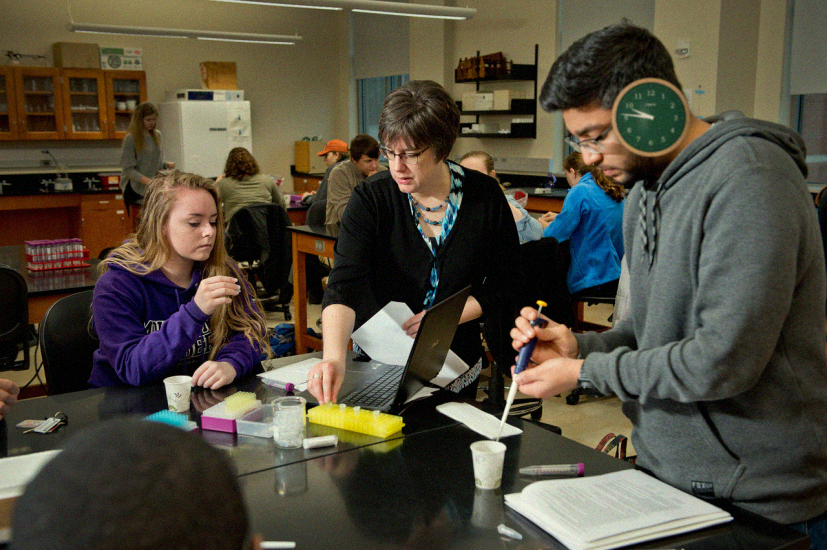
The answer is 9:46
